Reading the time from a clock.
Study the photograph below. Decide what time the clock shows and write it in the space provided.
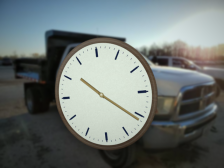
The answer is 10:21
